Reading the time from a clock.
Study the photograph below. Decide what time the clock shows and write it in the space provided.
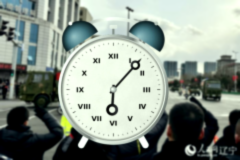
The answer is 6:07
